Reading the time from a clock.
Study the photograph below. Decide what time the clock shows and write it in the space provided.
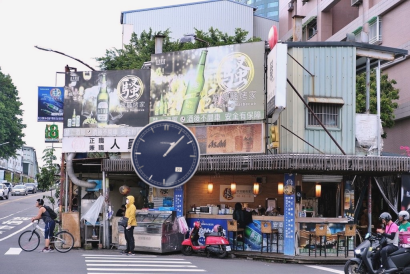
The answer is 1:07
